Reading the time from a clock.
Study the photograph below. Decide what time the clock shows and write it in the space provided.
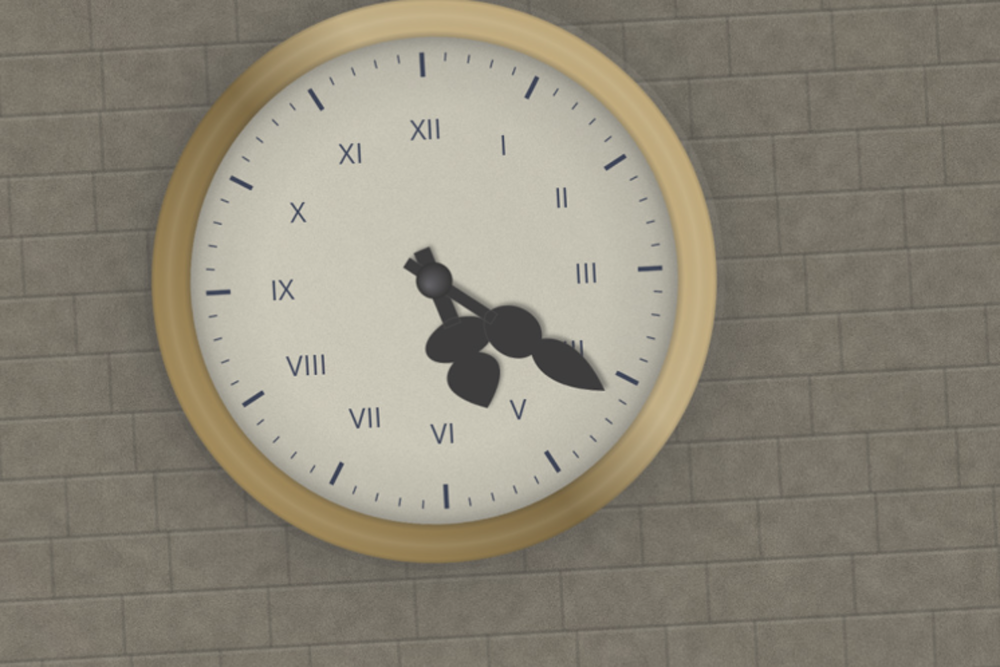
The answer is 5:21
